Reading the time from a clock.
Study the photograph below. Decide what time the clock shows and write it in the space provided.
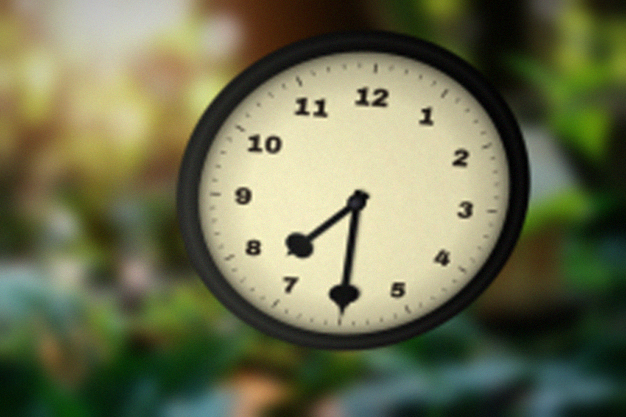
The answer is 7:30
